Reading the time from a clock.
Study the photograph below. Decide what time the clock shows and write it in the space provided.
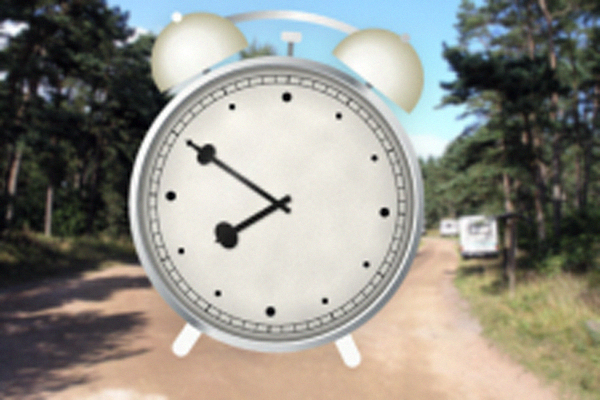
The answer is 7:50
